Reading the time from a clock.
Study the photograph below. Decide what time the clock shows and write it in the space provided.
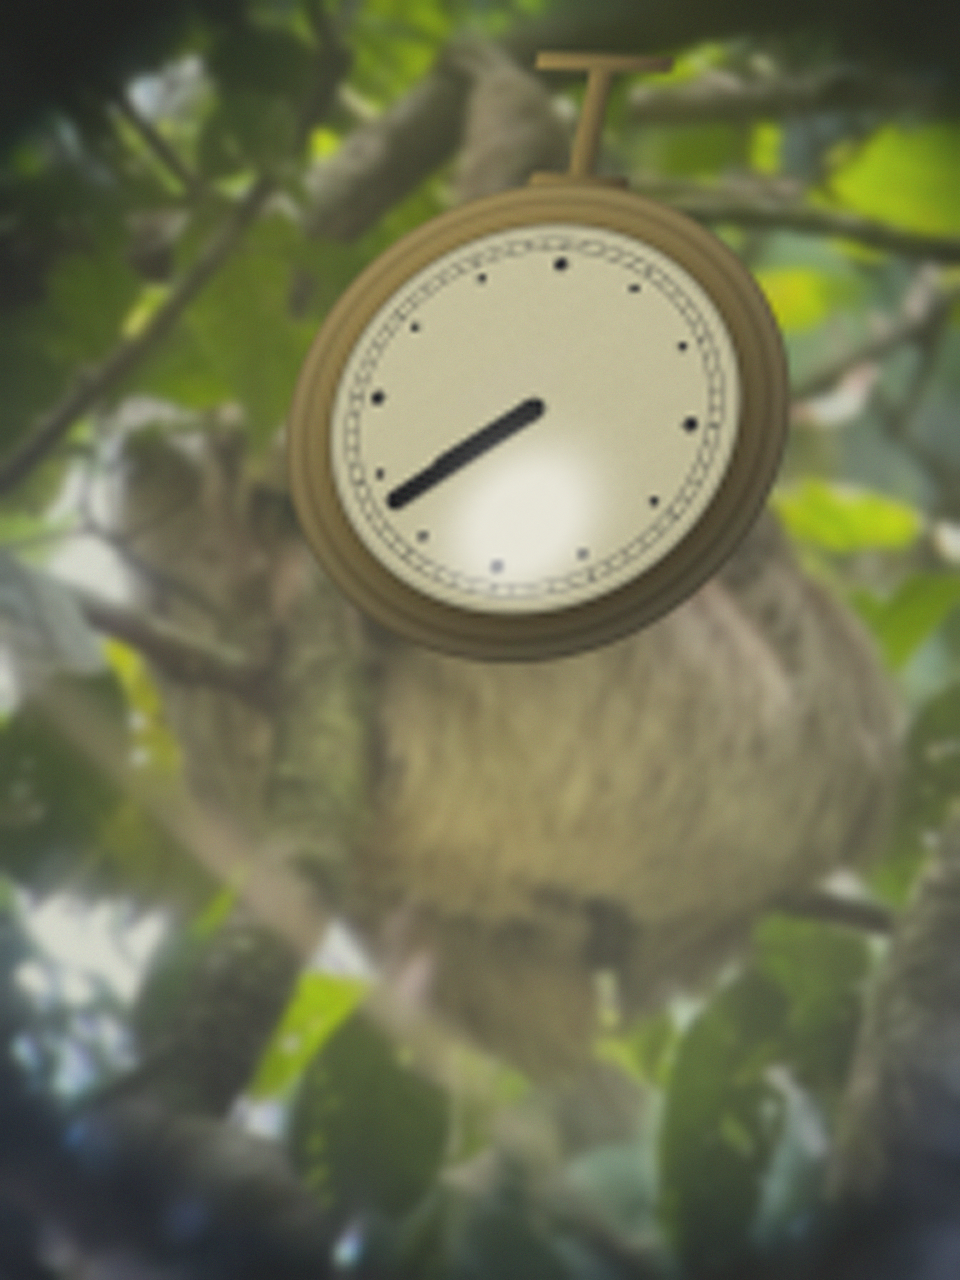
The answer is 7:38
